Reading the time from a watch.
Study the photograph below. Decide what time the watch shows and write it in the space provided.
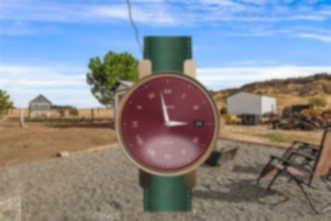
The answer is 2:58
